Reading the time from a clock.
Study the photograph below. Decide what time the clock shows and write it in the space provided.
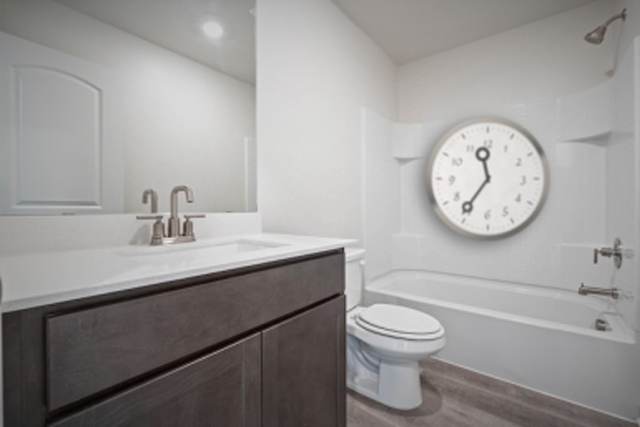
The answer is 11:36
